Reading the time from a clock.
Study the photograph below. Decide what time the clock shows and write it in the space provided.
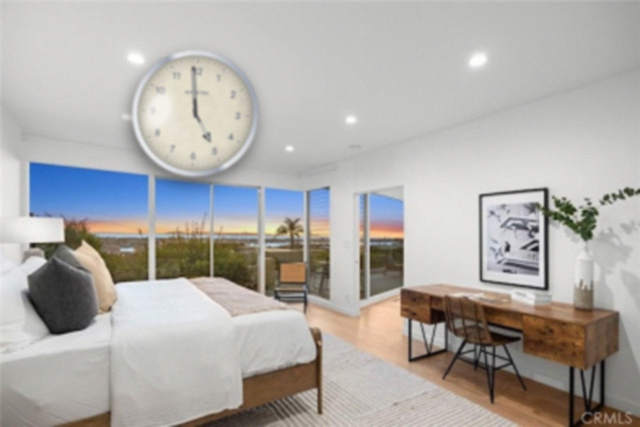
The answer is 4:59
